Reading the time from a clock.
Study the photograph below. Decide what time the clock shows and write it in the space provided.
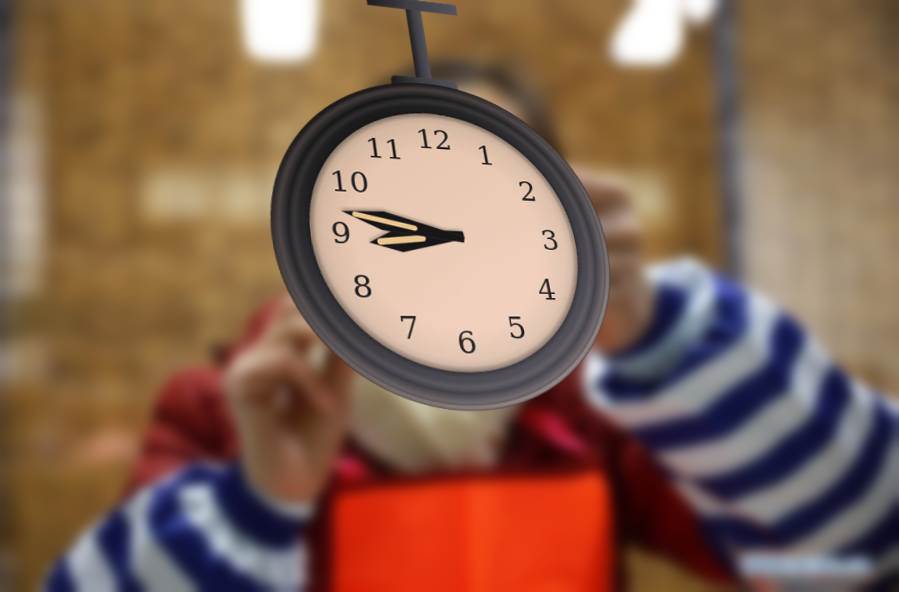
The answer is 8:47
